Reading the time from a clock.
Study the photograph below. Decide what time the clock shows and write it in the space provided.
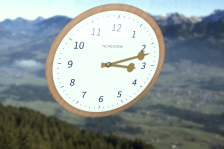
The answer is 3:12
